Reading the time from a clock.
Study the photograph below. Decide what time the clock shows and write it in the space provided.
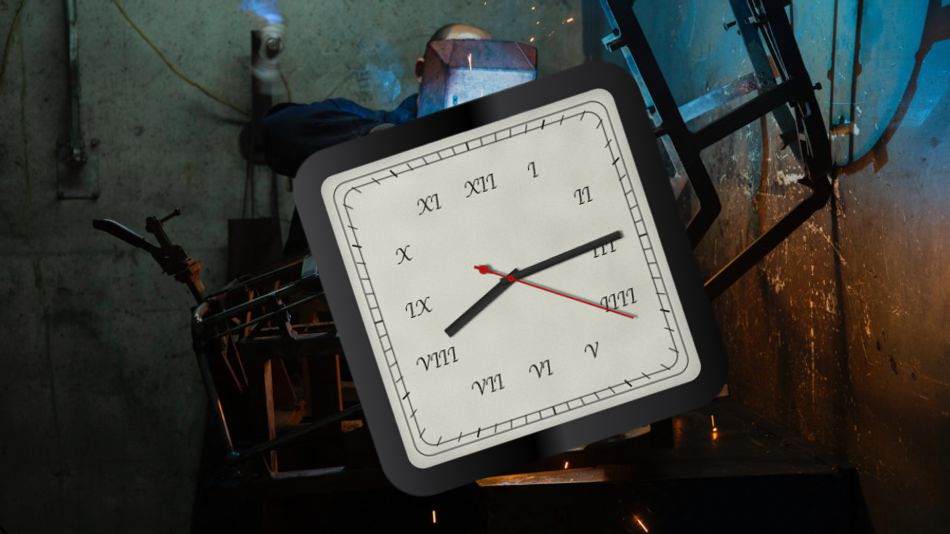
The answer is 8:14:21
